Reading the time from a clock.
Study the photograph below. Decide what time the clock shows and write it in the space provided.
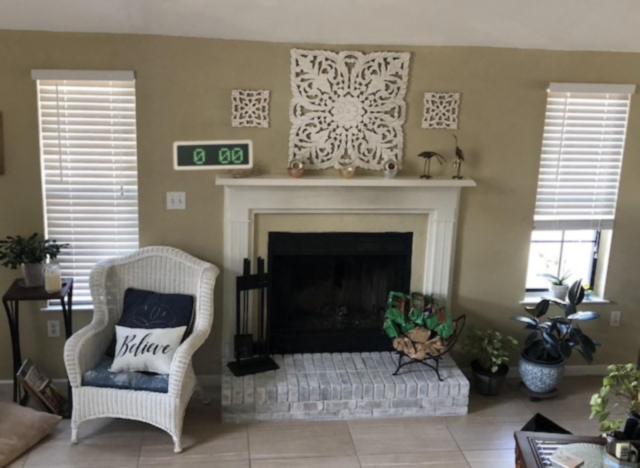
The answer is 0:00
